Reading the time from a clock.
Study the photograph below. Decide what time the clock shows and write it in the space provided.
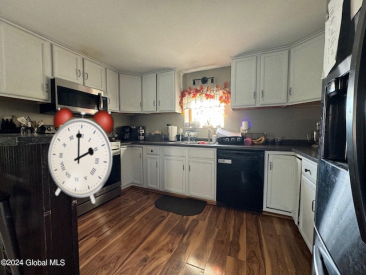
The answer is 1:59
